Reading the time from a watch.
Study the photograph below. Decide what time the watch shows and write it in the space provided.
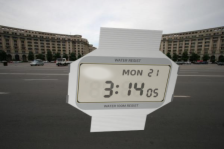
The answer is 3:14:05
